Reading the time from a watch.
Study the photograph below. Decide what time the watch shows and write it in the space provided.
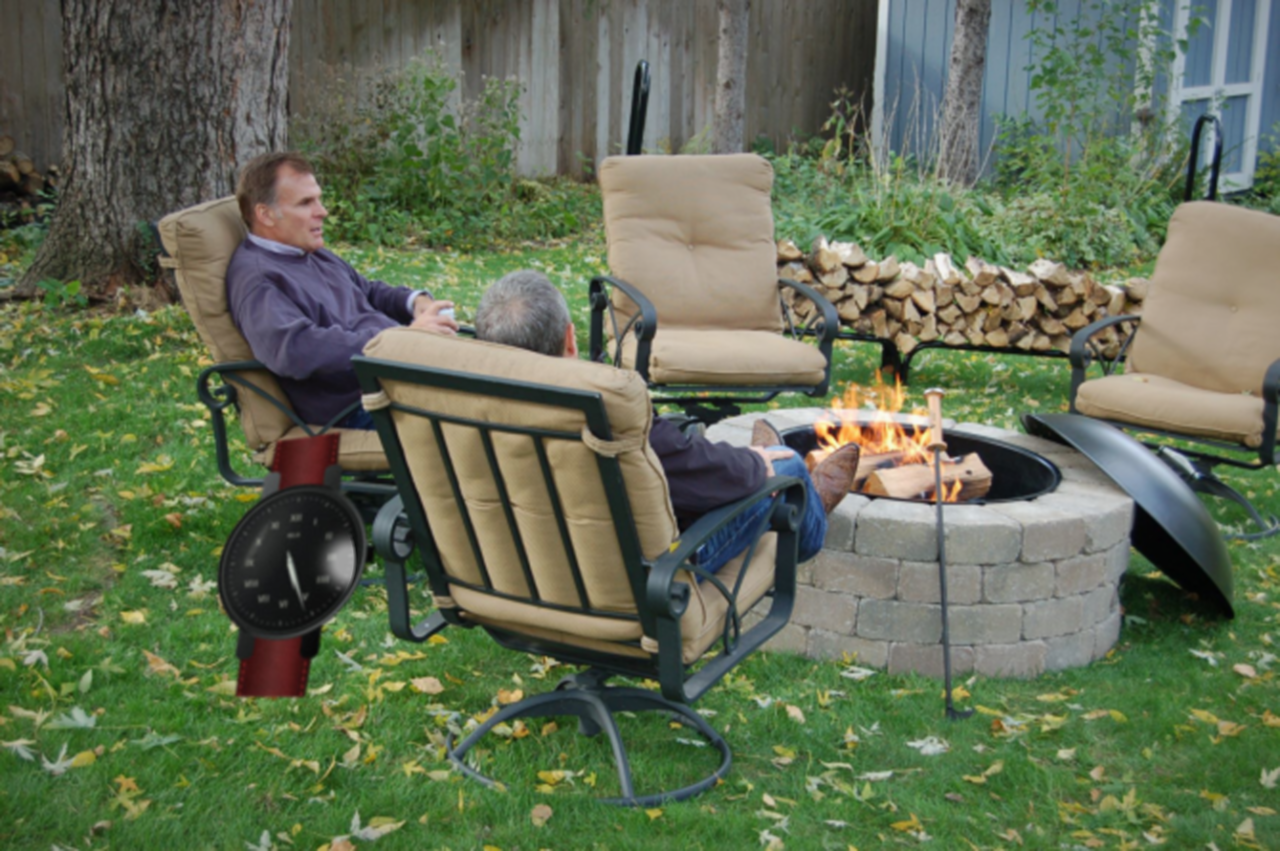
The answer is 5:26
